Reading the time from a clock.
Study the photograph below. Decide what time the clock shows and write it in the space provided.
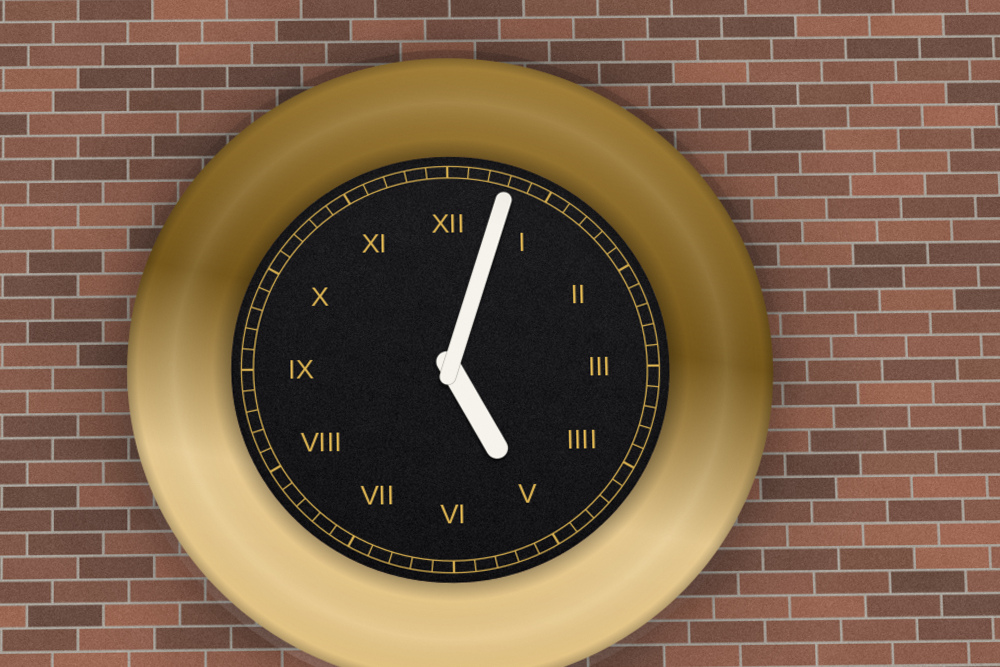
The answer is 5:03
